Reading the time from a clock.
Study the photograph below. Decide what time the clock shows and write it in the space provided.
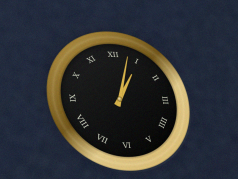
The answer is 1:03
